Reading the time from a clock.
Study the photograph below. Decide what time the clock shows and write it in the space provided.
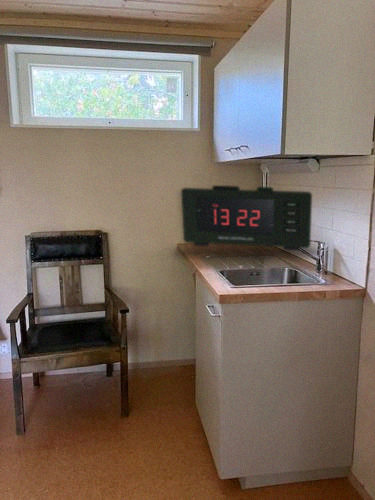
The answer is 13:22
